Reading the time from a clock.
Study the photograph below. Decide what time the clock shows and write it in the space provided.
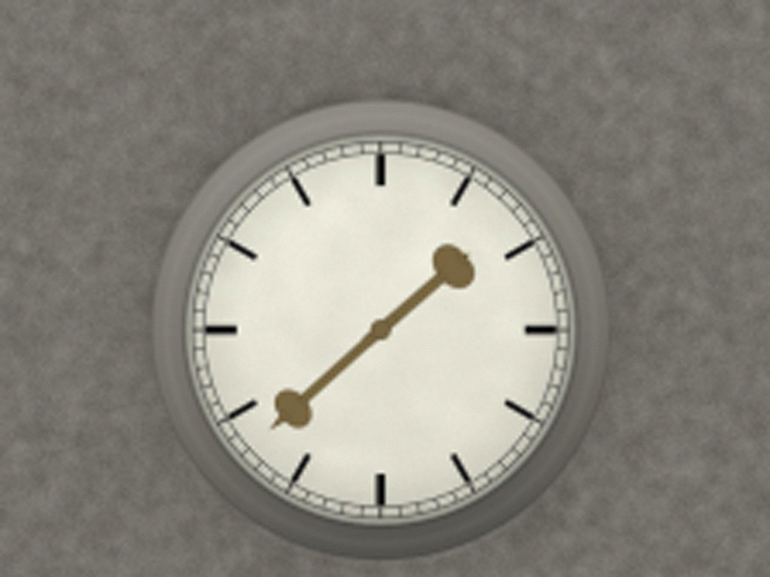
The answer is 1:38
